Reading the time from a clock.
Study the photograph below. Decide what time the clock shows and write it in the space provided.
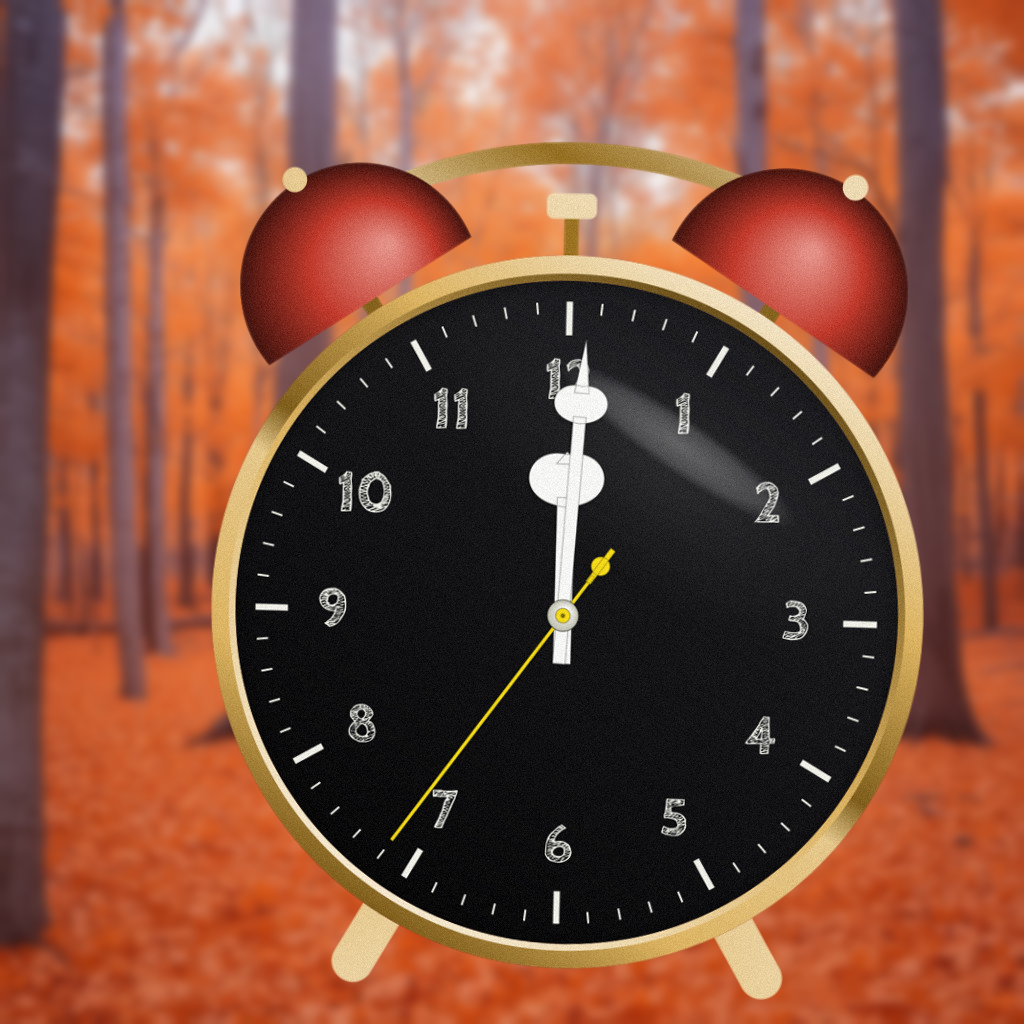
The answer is 12:00:36
